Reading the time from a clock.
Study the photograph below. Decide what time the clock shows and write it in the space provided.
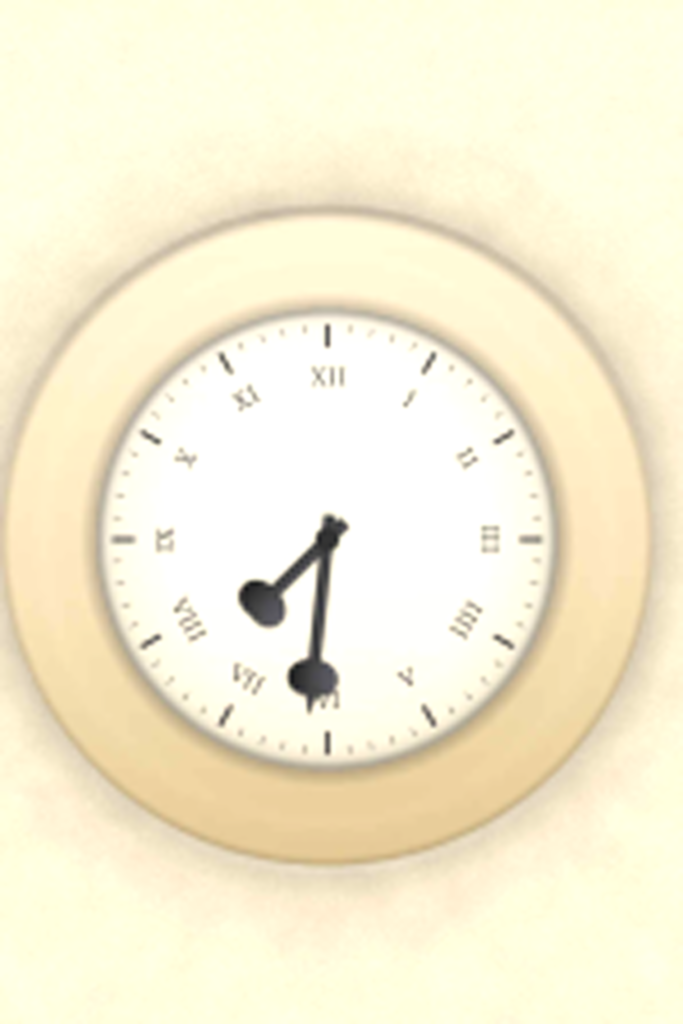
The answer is 7:31
